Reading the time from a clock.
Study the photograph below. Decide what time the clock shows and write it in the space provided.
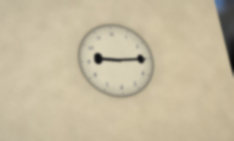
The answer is 9:15
